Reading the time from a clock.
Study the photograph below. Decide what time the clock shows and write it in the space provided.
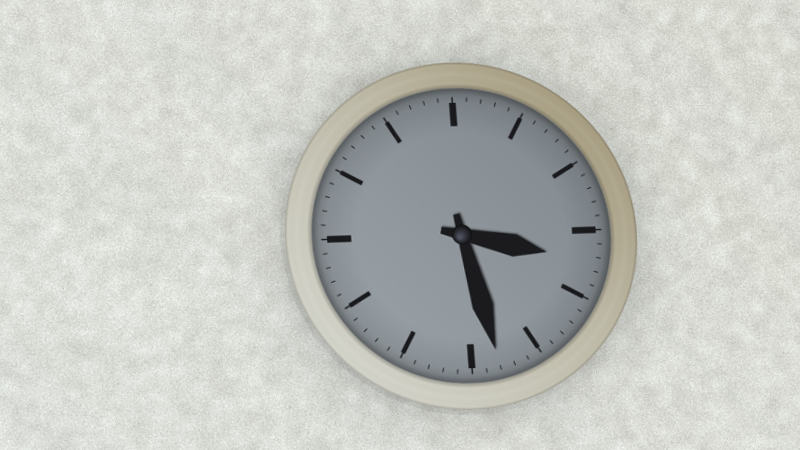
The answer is 3:28
